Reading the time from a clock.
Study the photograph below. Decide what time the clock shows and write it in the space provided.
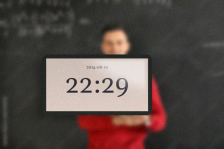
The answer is 22:29
